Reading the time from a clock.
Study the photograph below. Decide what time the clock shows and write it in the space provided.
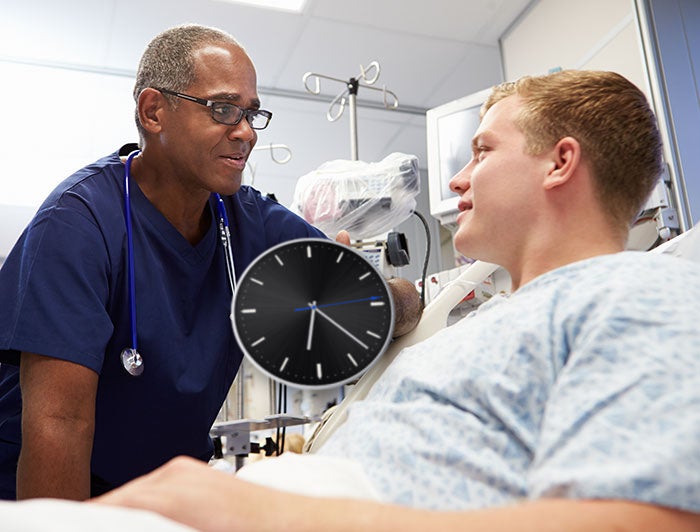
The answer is 6:22:14
